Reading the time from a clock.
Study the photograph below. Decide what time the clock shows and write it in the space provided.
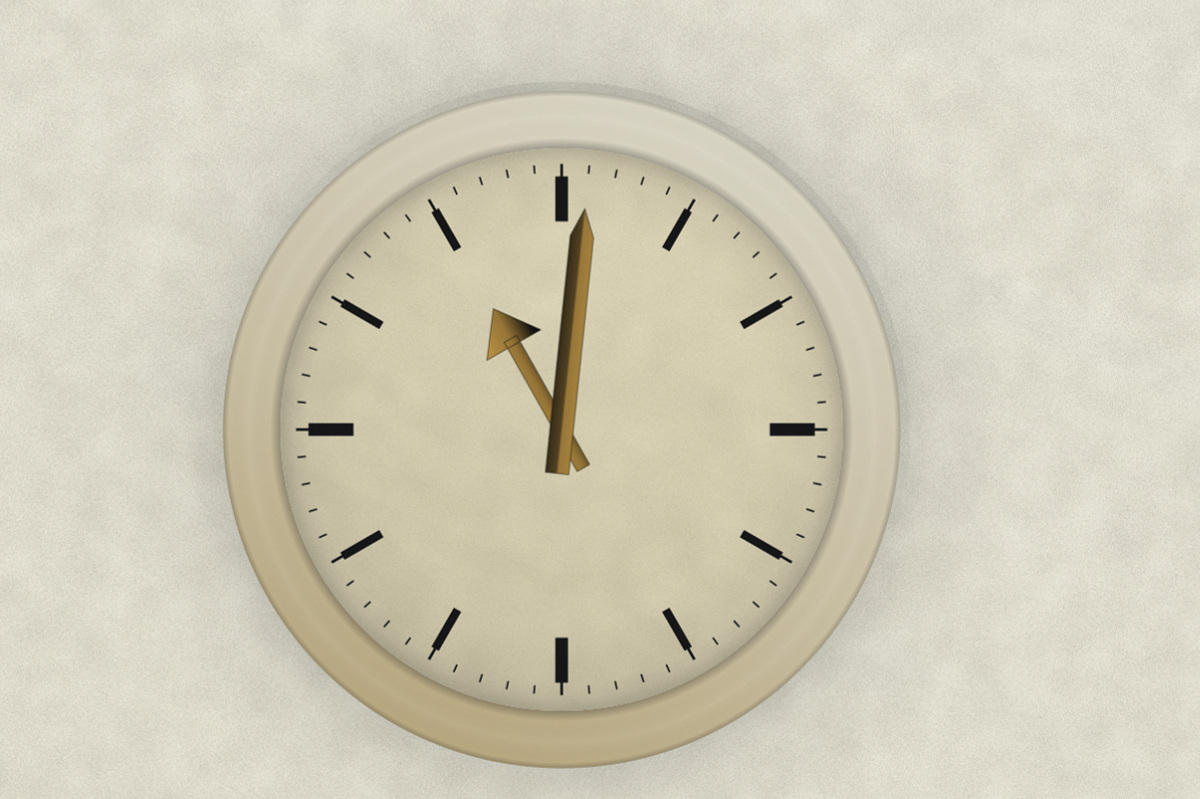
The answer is 11:01
